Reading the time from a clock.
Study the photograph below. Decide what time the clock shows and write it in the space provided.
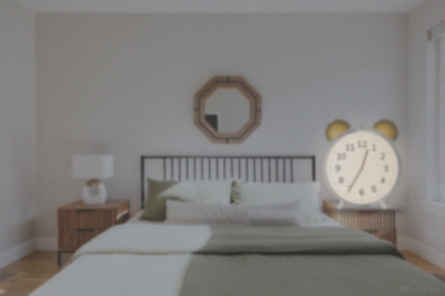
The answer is 12:35
